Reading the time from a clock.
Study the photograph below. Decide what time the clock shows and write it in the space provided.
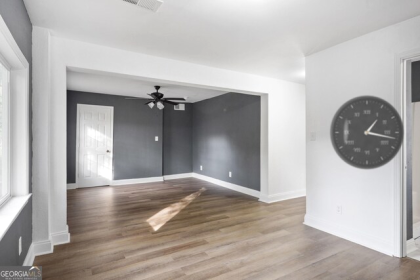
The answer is 1:17
